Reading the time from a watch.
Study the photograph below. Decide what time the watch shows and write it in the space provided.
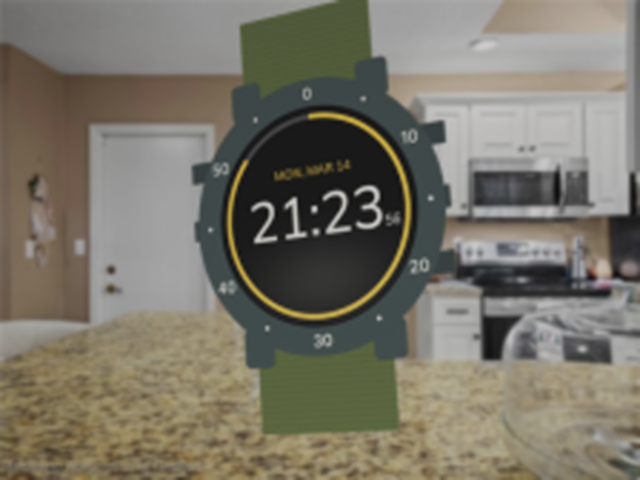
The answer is 21:23
